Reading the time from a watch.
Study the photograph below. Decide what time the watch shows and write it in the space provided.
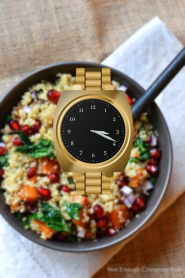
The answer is 3:19
